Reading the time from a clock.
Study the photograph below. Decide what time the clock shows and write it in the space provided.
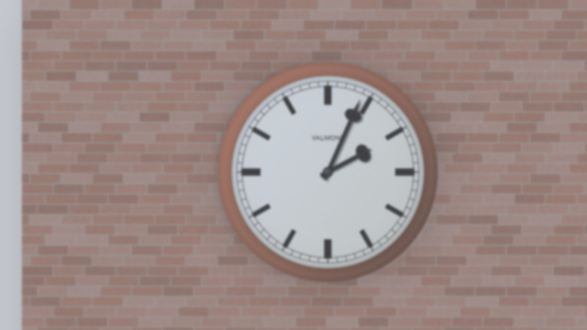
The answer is 2:04
